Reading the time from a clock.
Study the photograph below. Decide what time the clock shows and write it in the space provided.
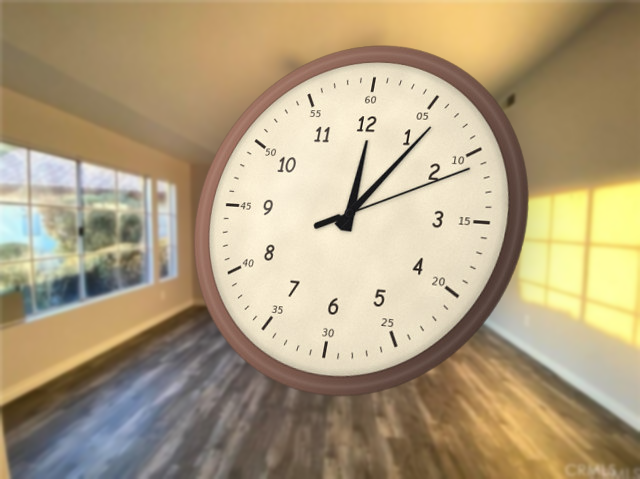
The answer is 12:06:11
